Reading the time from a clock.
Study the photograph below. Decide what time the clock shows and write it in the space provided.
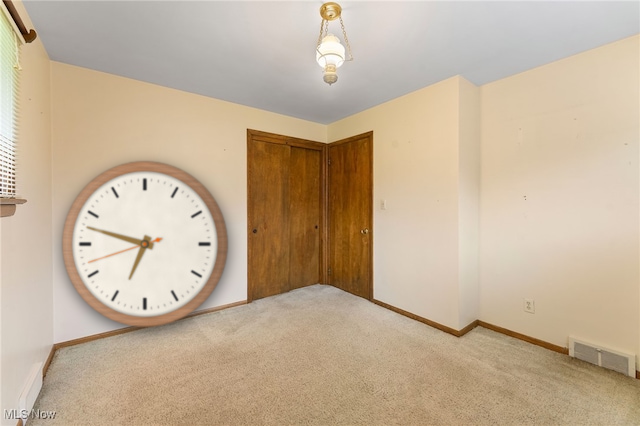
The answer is 6:47:42
